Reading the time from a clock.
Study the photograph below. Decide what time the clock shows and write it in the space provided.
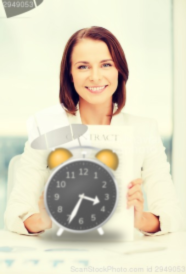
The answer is 3:34
